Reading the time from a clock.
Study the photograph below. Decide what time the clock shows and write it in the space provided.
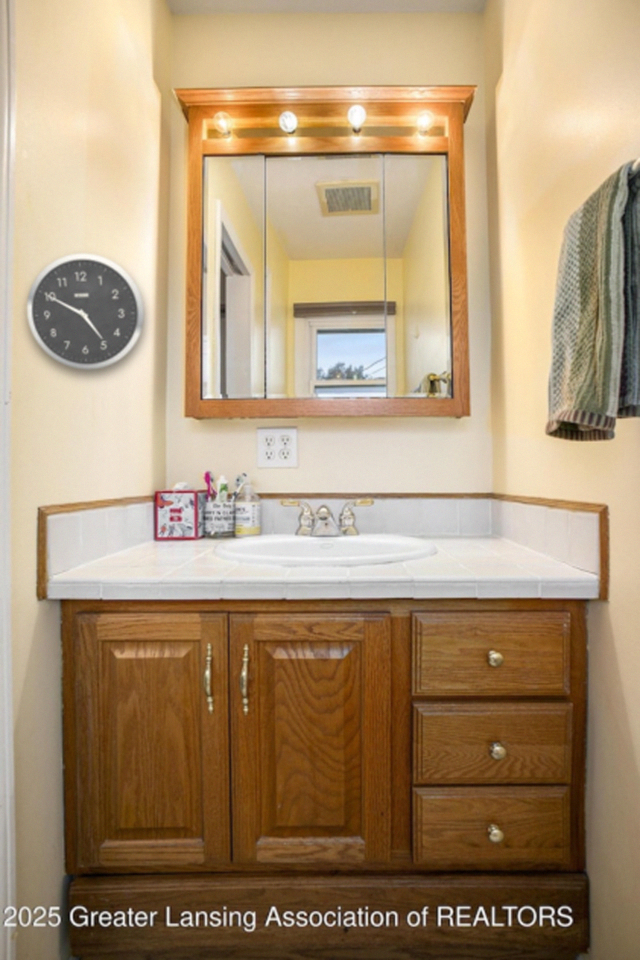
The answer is 4:50
